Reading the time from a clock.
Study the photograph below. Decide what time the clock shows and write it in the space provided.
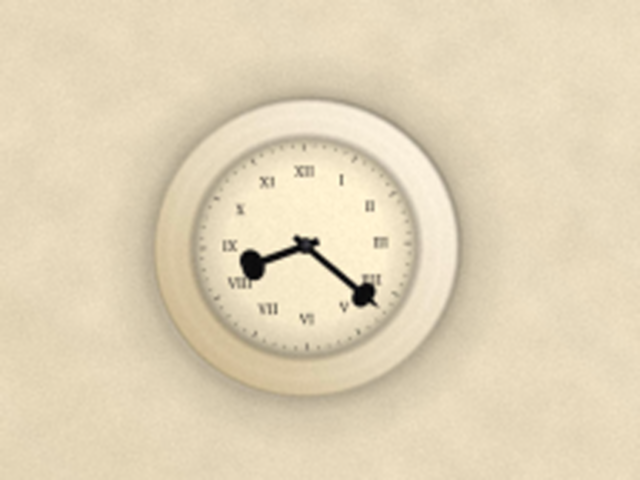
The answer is 8:22
